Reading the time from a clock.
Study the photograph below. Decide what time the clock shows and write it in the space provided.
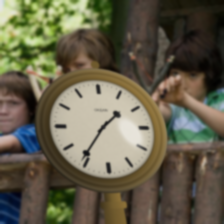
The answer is 1:36
